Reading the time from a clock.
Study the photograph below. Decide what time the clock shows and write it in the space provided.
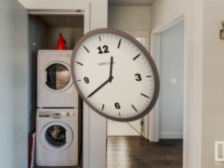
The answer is 12:40
